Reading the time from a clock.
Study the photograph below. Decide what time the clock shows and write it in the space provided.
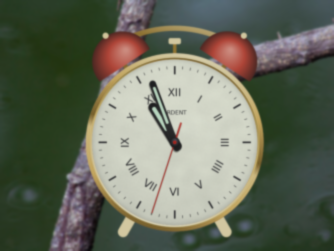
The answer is 10:56:33
